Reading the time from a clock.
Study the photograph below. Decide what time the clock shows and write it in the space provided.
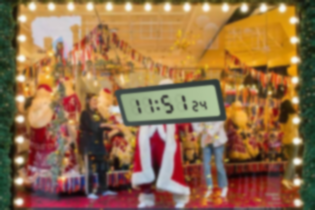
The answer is 11:51
